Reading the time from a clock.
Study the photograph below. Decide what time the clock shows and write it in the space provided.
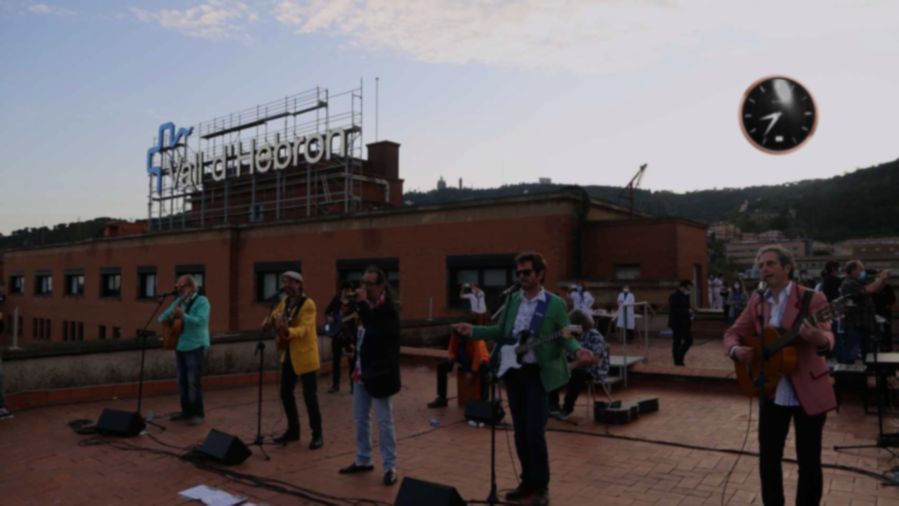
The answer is 8:36
